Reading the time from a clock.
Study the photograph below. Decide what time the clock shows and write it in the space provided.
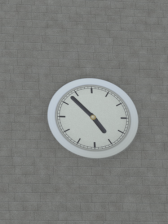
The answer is 4:53
